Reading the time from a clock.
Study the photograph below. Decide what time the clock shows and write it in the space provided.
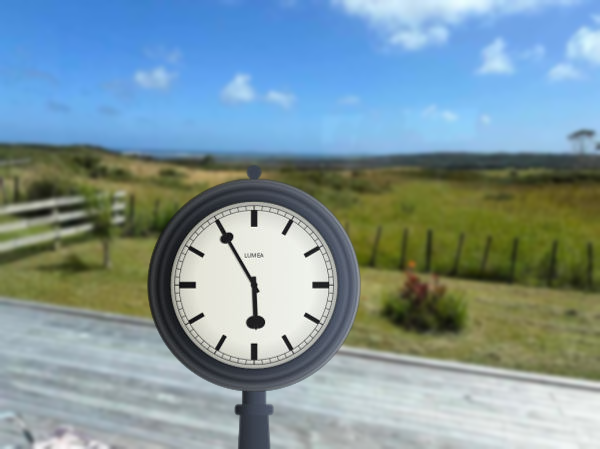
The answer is 5:55
